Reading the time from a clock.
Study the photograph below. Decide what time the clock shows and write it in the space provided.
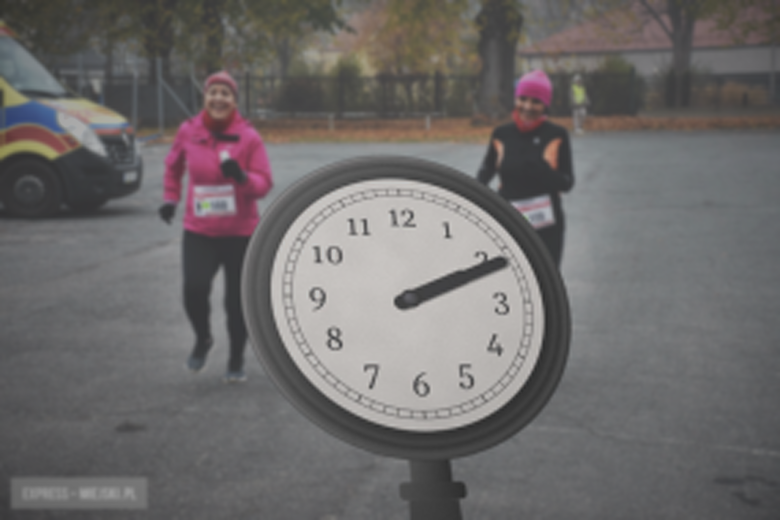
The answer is 2:11
